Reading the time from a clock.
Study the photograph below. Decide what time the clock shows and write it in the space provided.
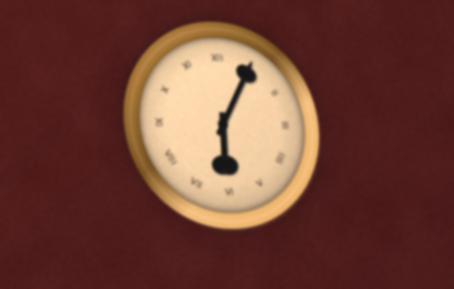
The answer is 6:05
